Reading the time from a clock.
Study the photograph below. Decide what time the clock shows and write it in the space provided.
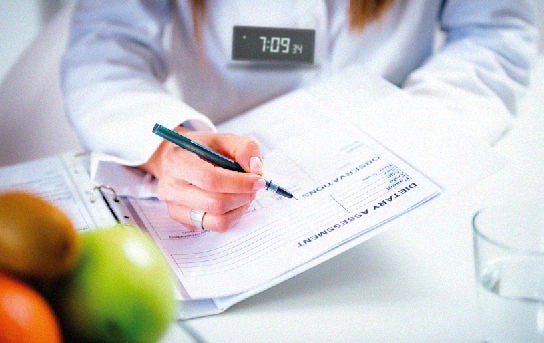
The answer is 7:09
